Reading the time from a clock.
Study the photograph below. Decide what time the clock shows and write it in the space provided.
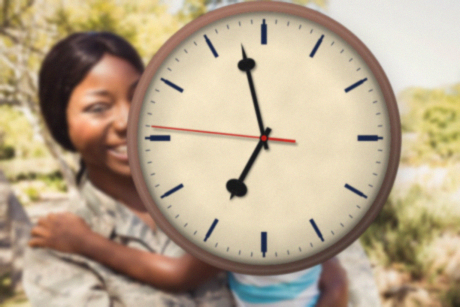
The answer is 6:57:46
